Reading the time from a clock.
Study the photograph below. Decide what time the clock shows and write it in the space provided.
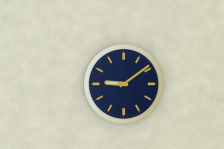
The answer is 9:09
